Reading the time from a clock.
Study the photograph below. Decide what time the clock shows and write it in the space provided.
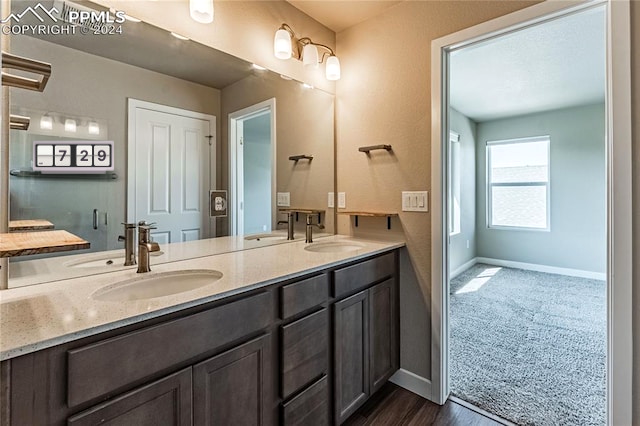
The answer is 7:29
